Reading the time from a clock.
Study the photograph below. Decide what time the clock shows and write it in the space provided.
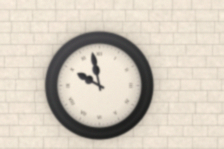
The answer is 9:58
